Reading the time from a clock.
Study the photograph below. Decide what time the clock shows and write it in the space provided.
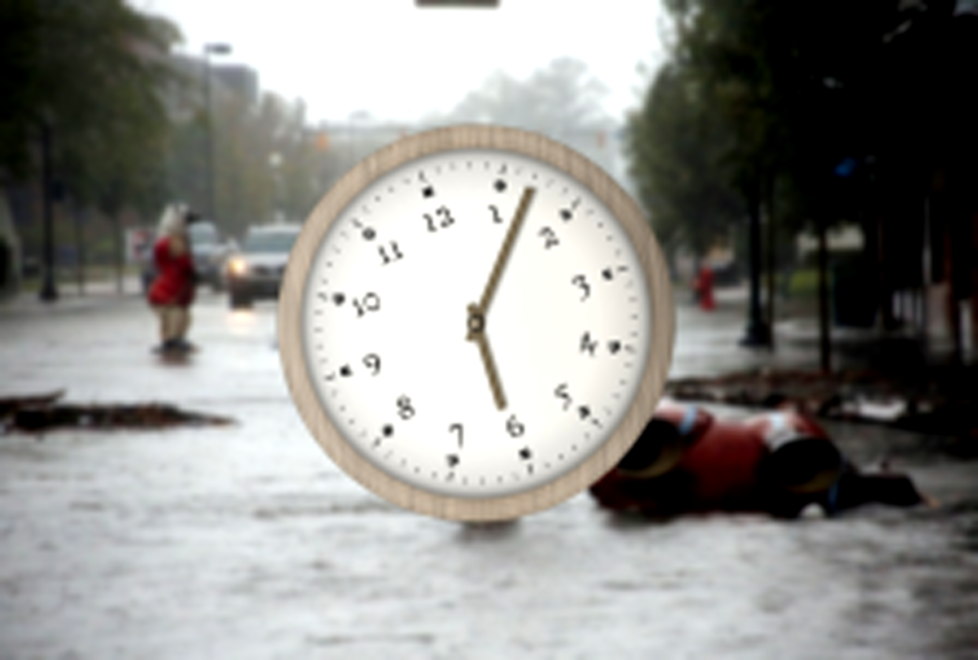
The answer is 6:07
